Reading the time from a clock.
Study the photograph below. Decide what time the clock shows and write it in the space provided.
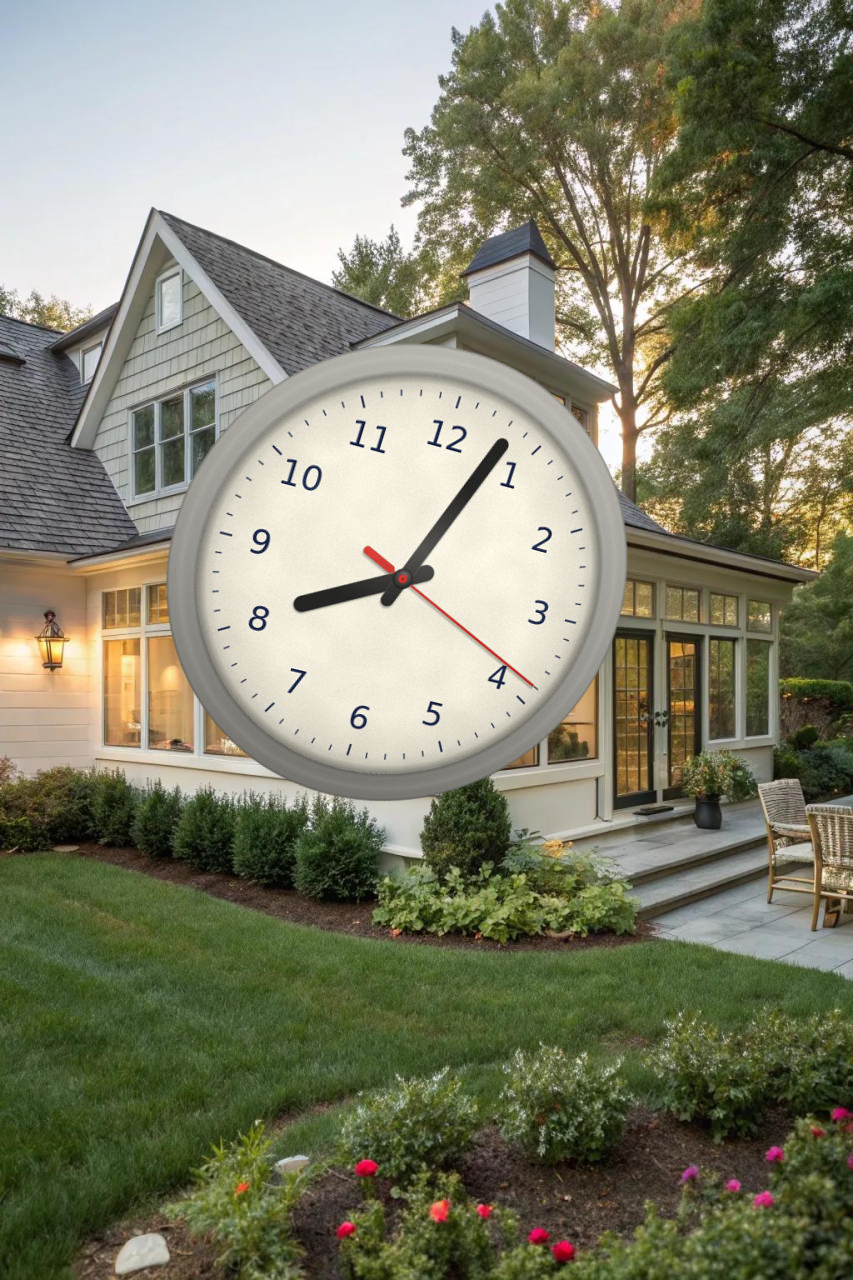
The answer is 8:03:19
